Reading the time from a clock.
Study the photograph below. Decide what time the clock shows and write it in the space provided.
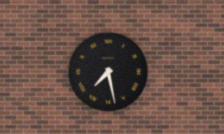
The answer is 7:28
